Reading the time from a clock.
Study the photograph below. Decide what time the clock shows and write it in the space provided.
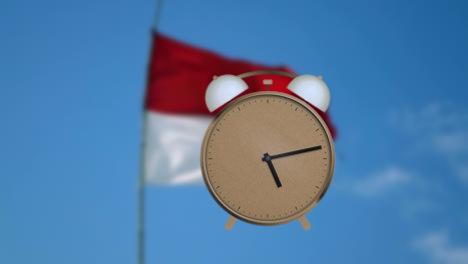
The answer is 5:13
